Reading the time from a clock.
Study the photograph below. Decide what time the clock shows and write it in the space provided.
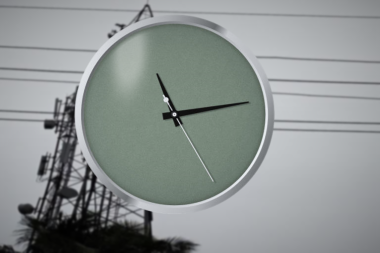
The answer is 11:13:25
